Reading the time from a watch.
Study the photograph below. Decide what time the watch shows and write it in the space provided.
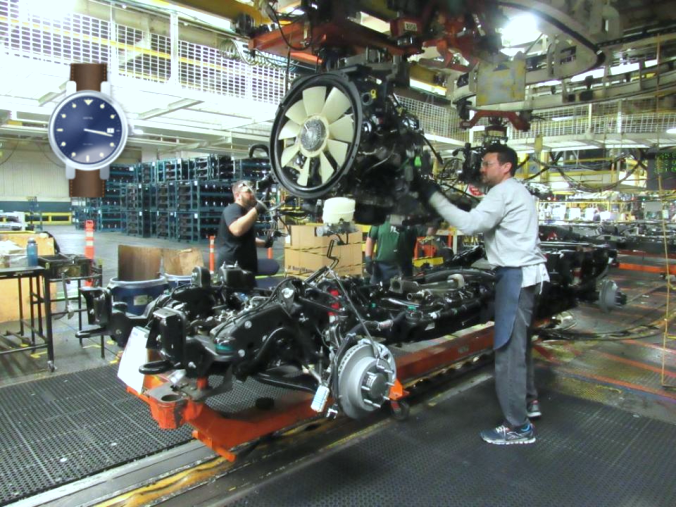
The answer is 3:17
